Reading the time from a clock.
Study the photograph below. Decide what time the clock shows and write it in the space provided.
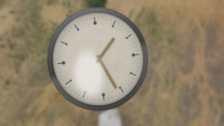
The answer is 1:26
